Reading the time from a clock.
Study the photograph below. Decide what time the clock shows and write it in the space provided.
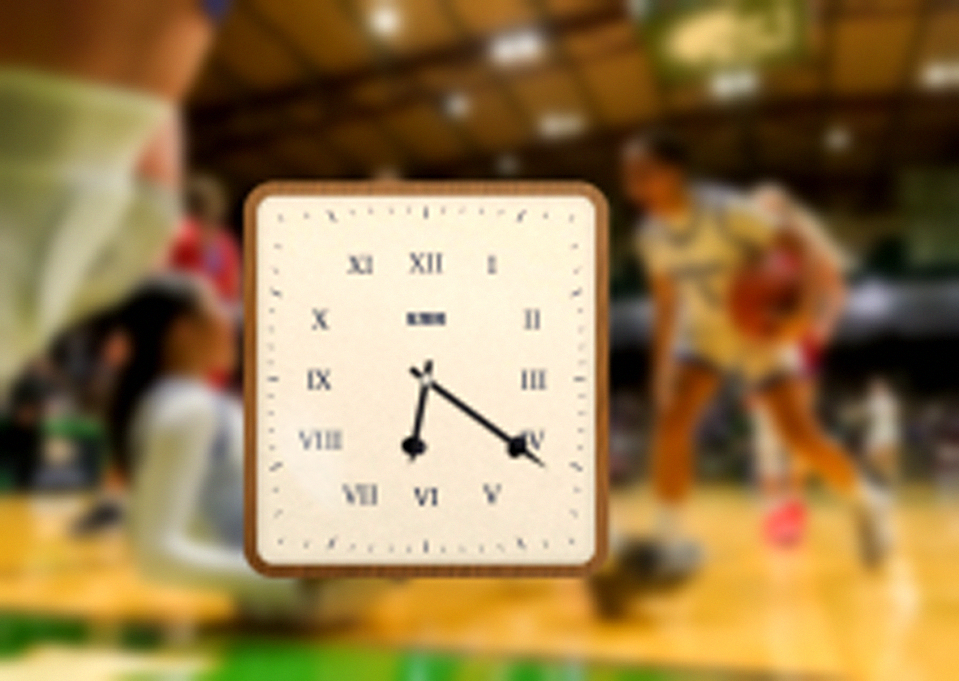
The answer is 6:21
